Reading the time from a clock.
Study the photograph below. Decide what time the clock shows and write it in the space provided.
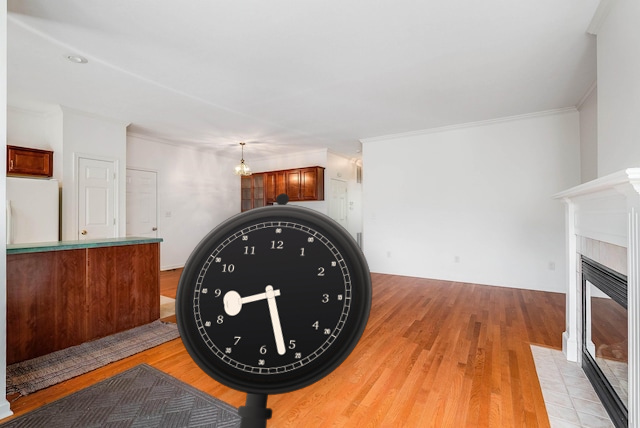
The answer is 8:27
